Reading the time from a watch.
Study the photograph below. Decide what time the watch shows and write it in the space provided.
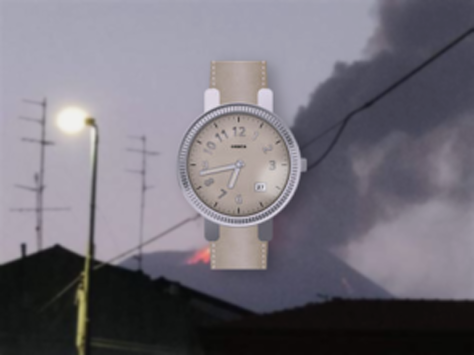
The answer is 6:43
